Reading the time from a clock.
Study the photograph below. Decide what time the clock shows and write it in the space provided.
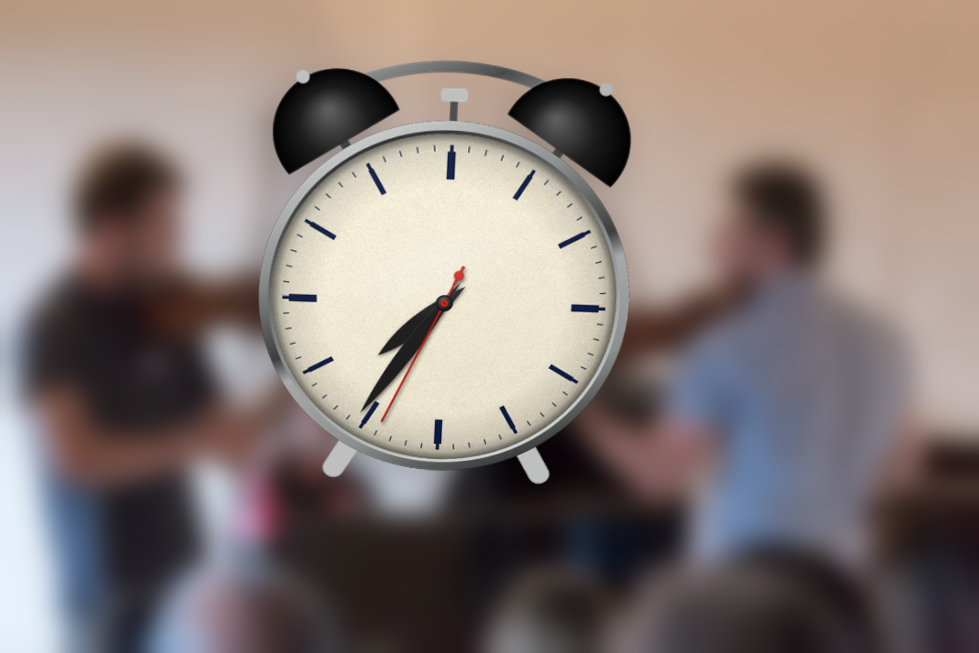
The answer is 7:35:34
